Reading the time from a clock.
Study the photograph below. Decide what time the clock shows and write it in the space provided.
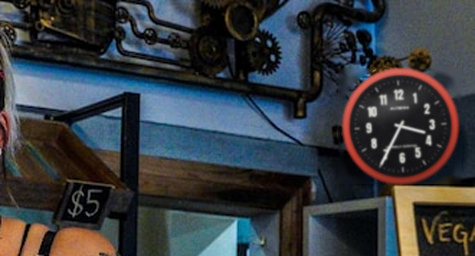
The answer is 3:35
